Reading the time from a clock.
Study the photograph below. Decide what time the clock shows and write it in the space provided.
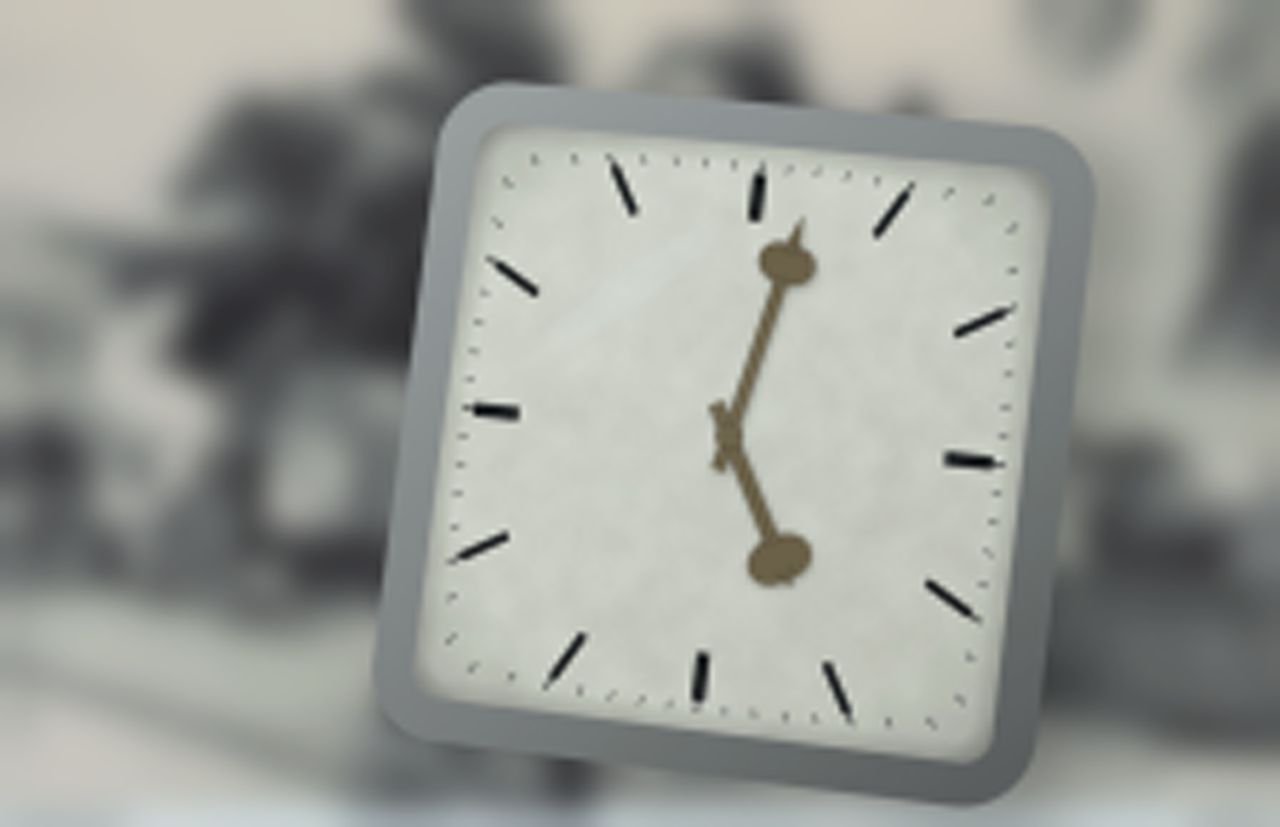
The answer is 5:02
